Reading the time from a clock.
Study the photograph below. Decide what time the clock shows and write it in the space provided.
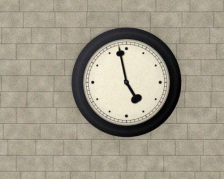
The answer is 4:58
